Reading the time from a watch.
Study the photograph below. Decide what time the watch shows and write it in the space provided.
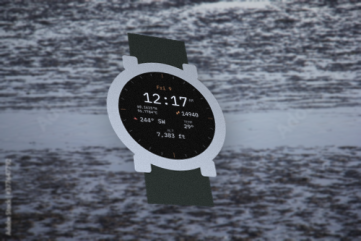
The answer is 12:17
